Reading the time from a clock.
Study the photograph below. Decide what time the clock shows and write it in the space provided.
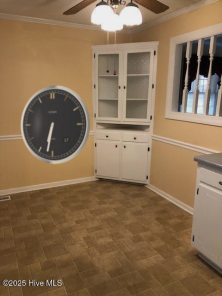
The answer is 6:32
